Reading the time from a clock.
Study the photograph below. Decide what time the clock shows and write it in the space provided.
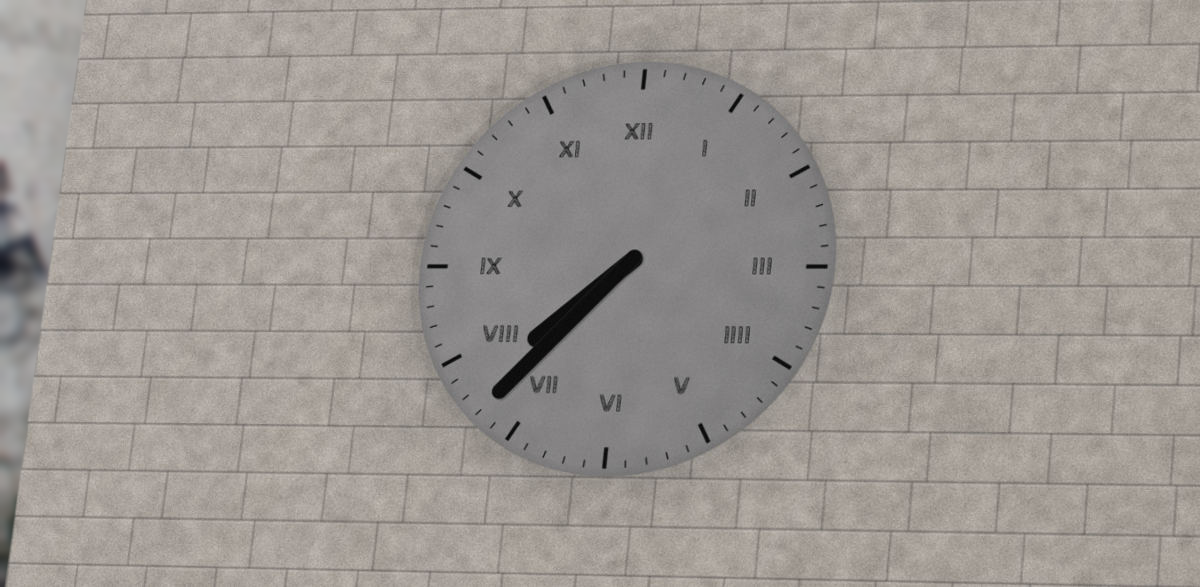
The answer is 7:37
